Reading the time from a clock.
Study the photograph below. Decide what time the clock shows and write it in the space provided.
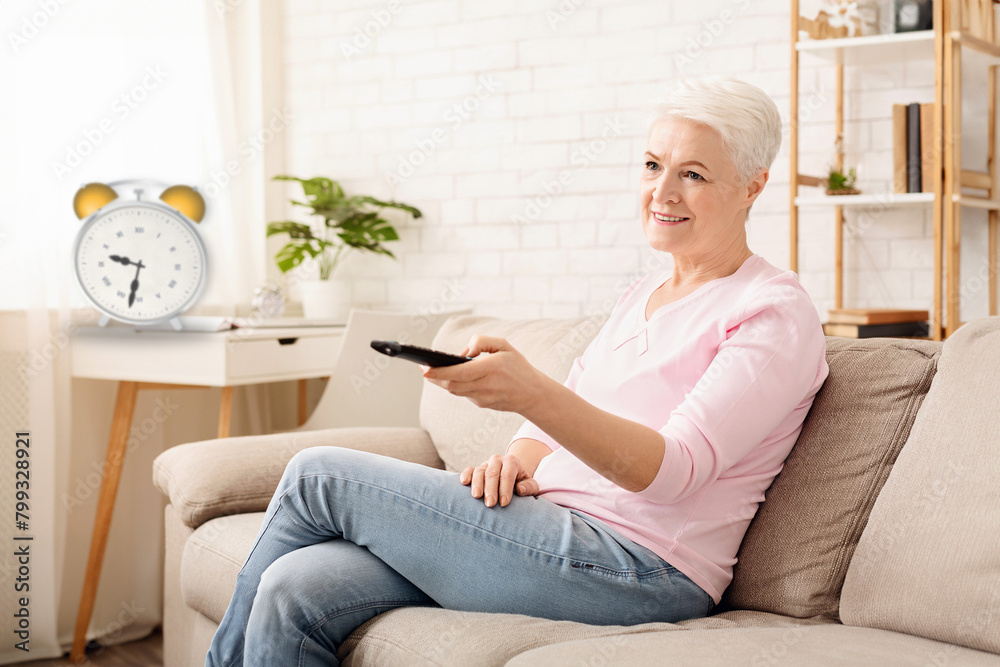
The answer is 9:32
